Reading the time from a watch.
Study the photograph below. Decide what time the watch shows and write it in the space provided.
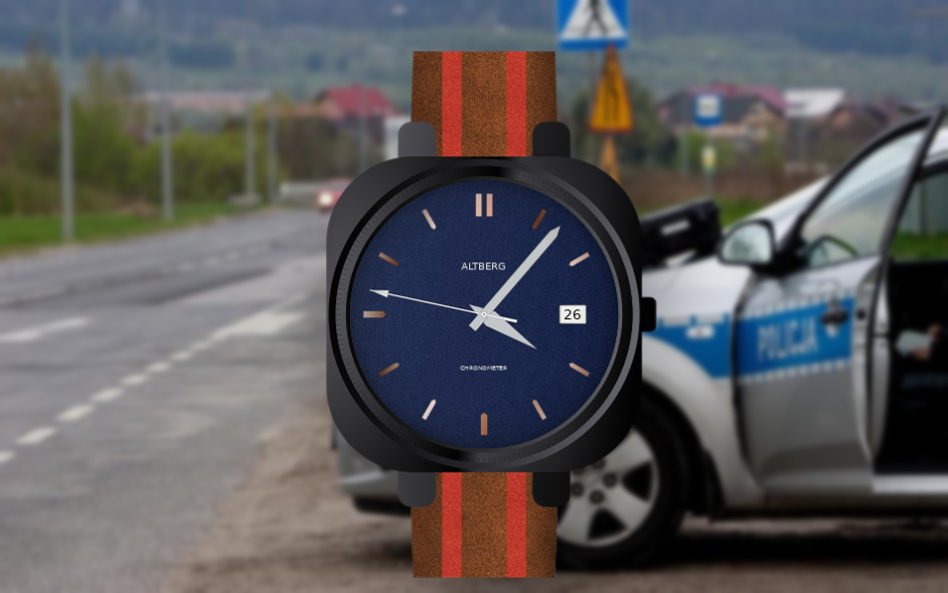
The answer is 4:06:47
